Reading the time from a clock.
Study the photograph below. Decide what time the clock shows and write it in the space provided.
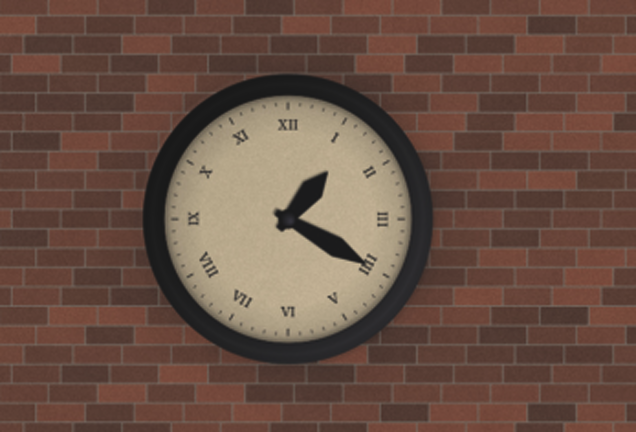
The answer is 1:20
